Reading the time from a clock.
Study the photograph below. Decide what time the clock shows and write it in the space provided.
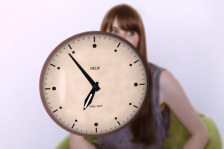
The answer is 6:54
